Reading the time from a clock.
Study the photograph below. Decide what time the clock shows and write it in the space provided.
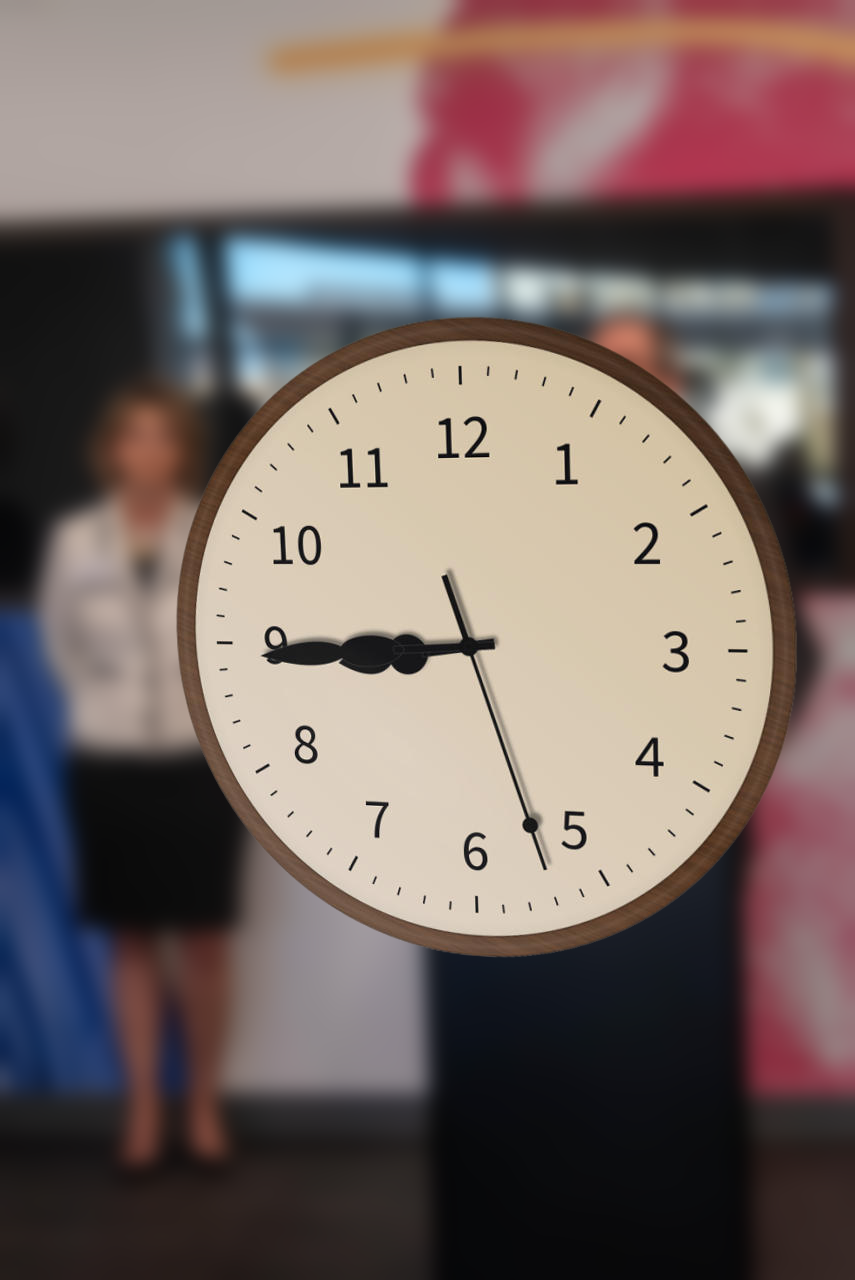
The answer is 8:44:27
